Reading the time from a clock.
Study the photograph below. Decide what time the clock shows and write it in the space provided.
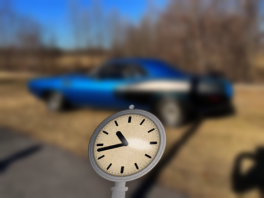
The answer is 10:43
